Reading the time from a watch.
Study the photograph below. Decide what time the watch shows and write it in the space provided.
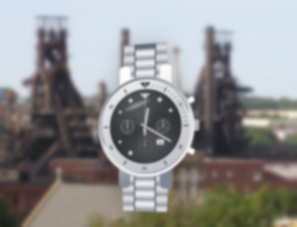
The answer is 12:20
